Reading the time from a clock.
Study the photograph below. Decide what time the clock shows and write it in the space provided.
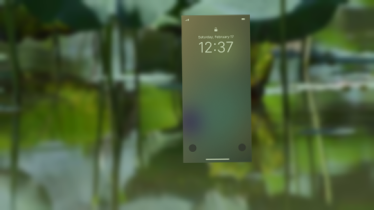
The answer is 12:37
